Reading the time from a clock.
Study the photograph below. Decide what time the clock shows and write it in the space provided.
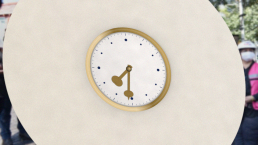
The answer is 7:31
